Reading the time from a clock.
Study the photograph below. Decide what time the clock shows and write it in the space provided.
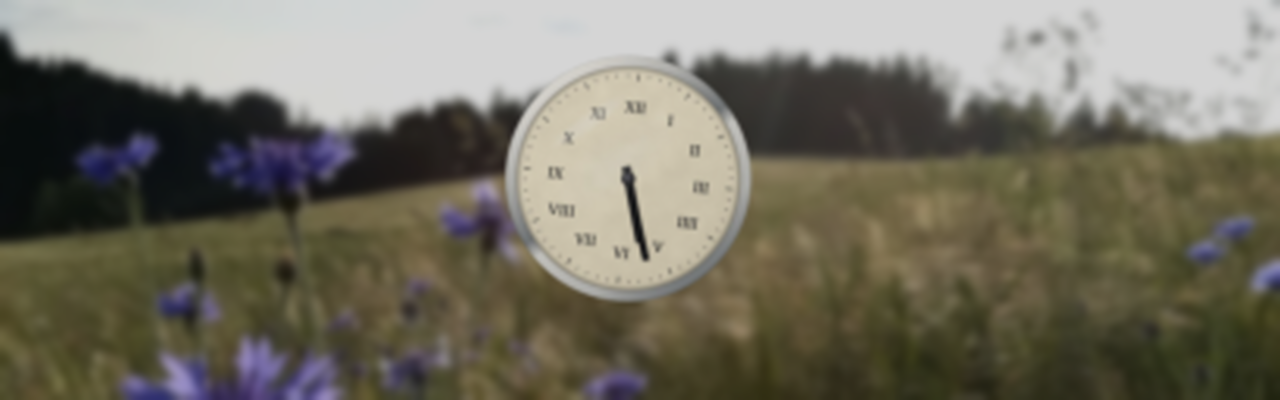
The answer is 5:27
